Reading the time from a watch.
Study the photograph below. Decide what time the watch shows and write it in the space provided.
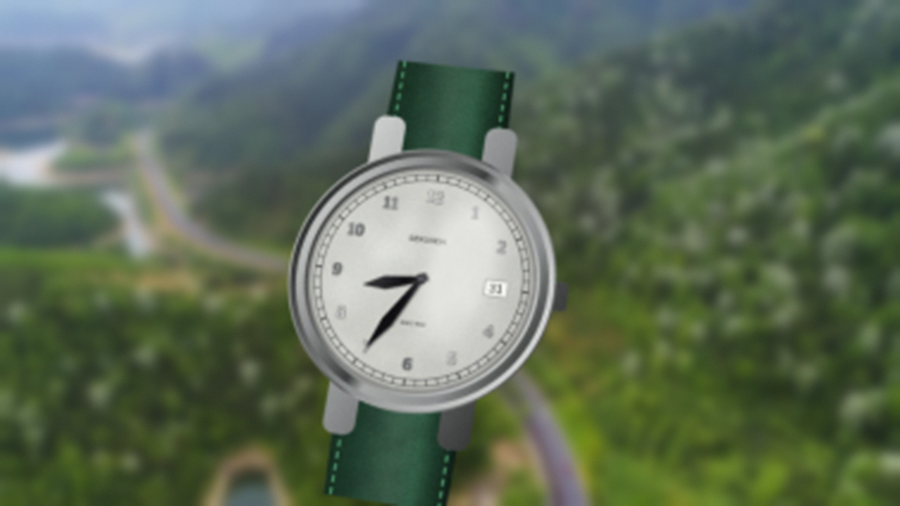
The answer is 8:35
